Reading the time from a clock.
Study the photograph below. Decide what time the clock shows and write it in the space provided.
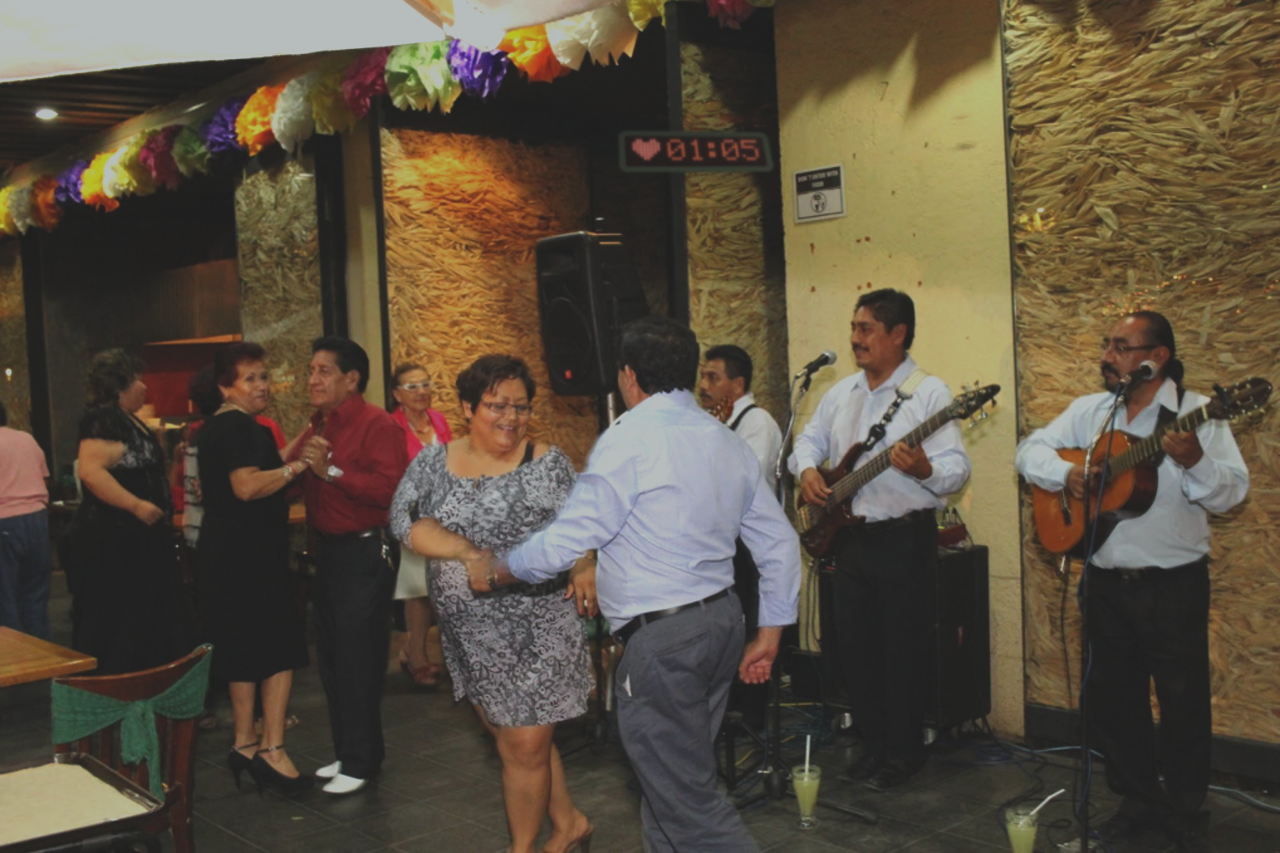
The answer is 1:05
